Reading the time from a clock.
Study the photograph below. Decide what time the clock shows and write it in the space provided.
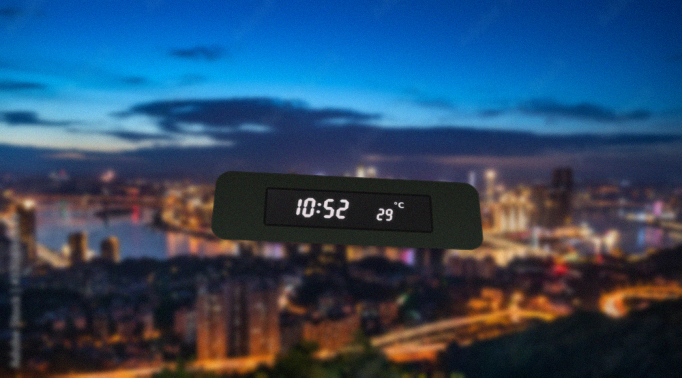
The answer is 10:52
